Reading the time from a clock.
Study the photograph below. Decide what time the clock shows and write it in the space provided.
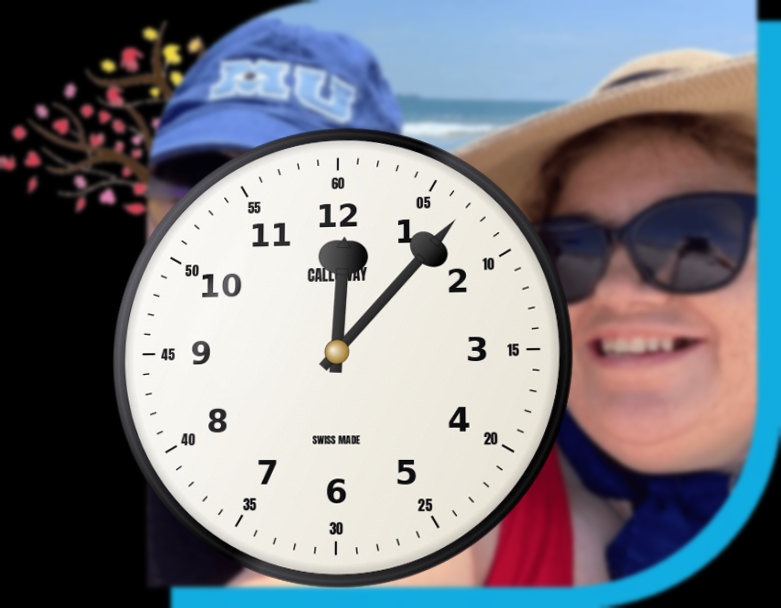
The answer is 12:07
